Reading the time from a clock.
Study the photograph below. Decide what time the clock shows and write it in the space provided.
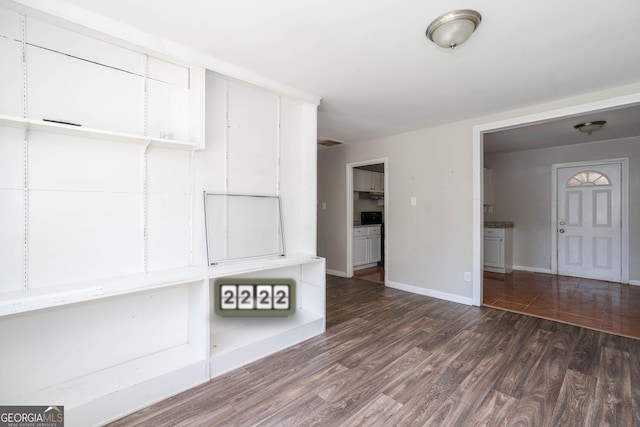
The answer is 22:22
